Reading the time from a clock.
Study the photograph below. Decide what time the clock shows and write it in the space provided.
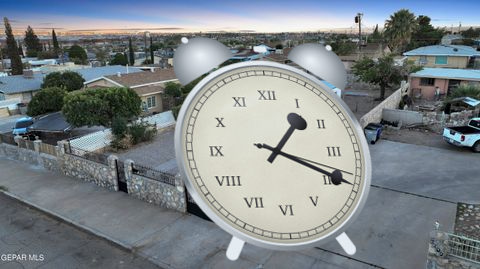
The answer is 1:19:18
